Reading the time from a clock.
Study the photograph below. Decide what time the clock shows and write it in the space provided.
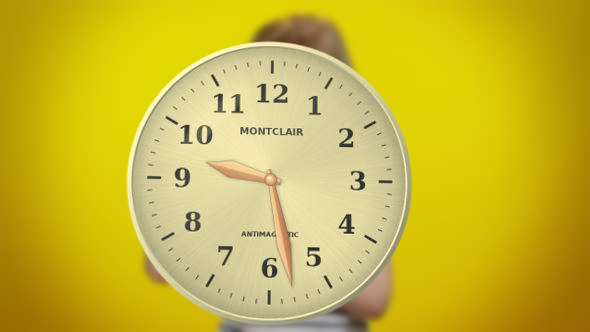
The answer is 9:28
